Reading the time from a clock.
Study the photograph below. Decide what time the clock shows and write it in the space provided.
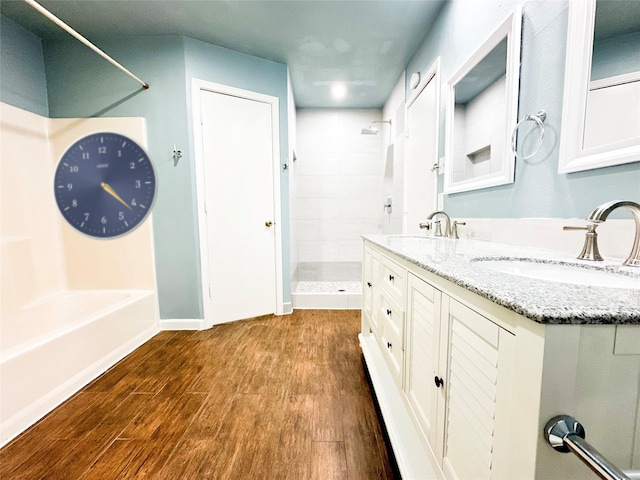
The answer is 4:22
